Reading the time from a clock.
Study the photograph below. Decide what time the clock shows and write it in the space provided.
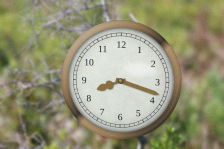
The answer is 8:18
